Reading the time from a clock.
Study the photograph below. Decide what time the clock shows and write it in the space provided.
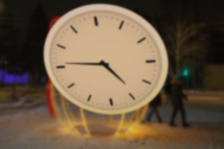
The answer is 4:46
